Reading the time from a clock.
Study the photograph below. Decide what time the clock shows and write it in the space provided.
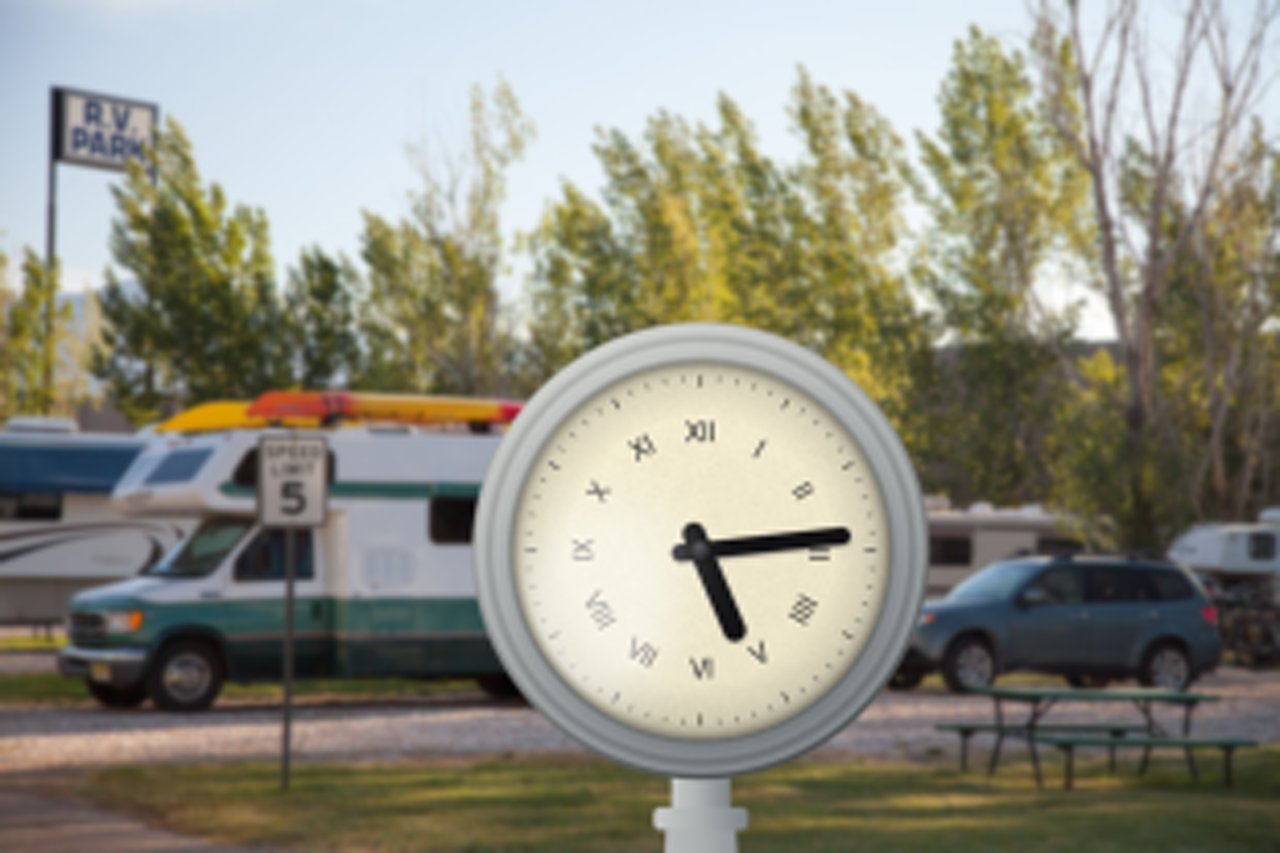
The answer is 5:14
